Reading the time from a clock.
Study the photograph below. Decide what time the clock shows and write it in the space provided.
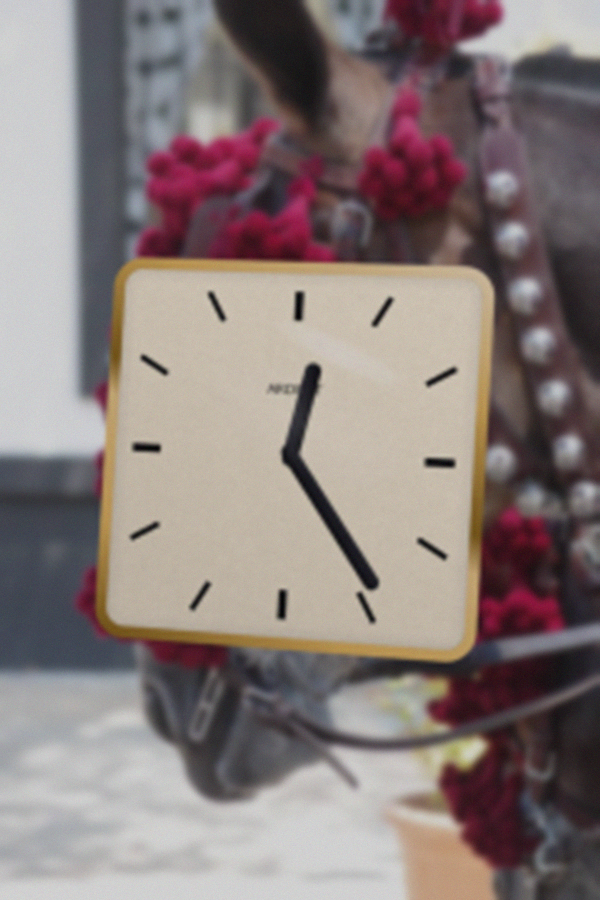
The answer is 12:24
